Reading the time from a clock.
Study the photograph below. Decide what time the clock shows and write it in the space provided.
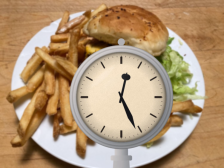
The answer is 12:26
